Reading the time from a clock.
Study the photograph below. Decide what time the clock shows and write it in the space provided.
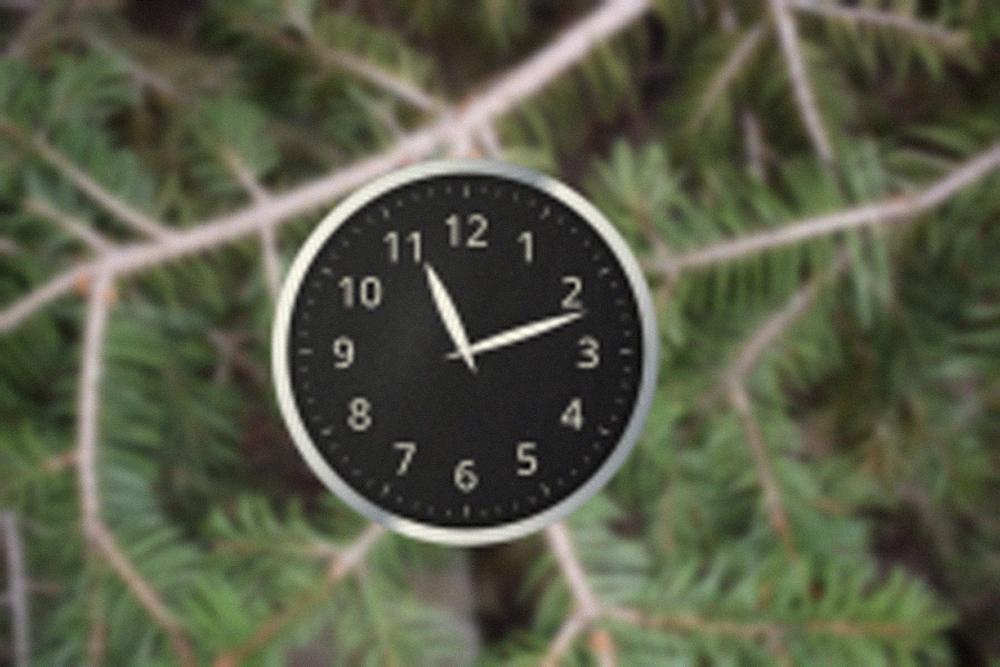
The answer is 11:12
